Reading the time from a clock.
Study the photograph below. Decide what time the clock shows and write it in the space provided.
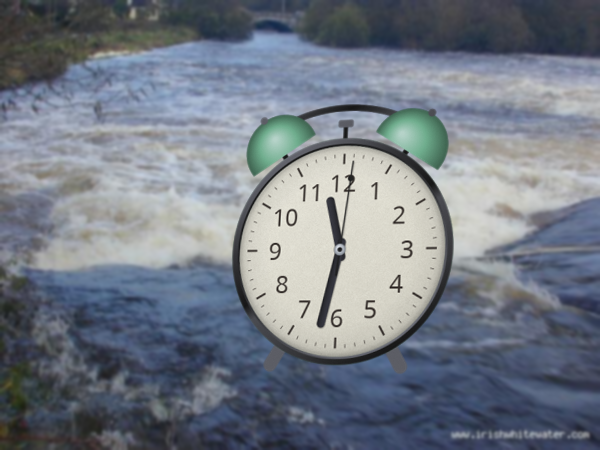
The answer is 11:32:01
